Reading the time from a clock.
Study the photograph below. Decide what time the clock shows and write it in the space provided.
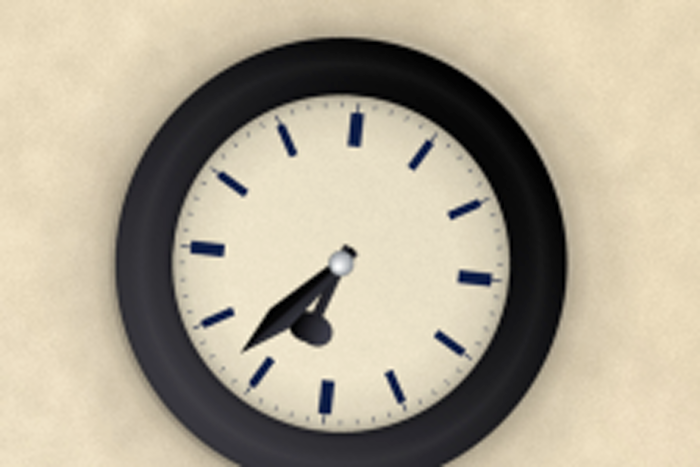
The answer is 6:37
